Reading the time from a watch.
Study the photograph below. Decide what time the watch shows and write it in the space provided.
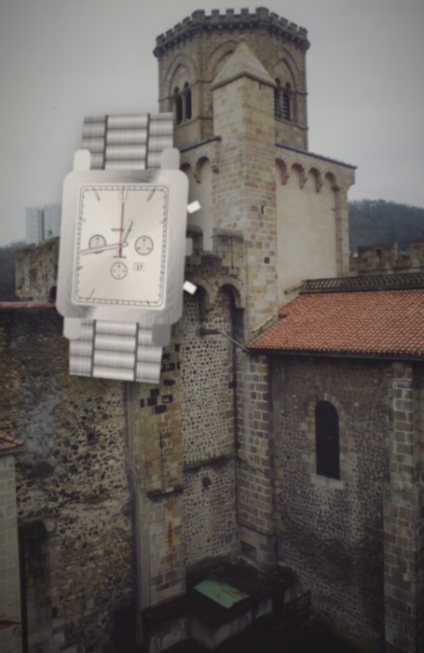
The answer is 12:43
